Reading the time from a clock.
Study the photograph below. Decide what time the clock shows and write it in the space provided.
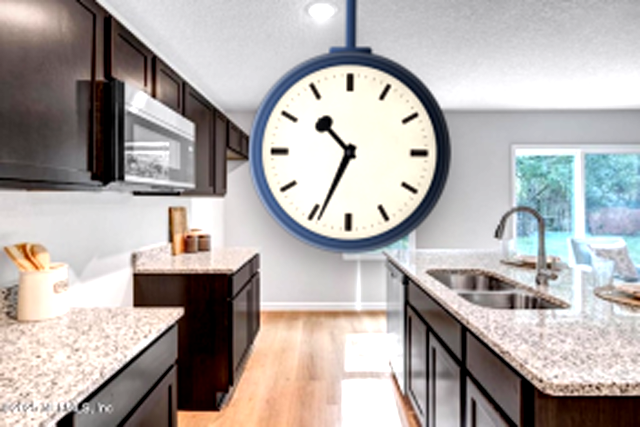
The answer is 10:34
